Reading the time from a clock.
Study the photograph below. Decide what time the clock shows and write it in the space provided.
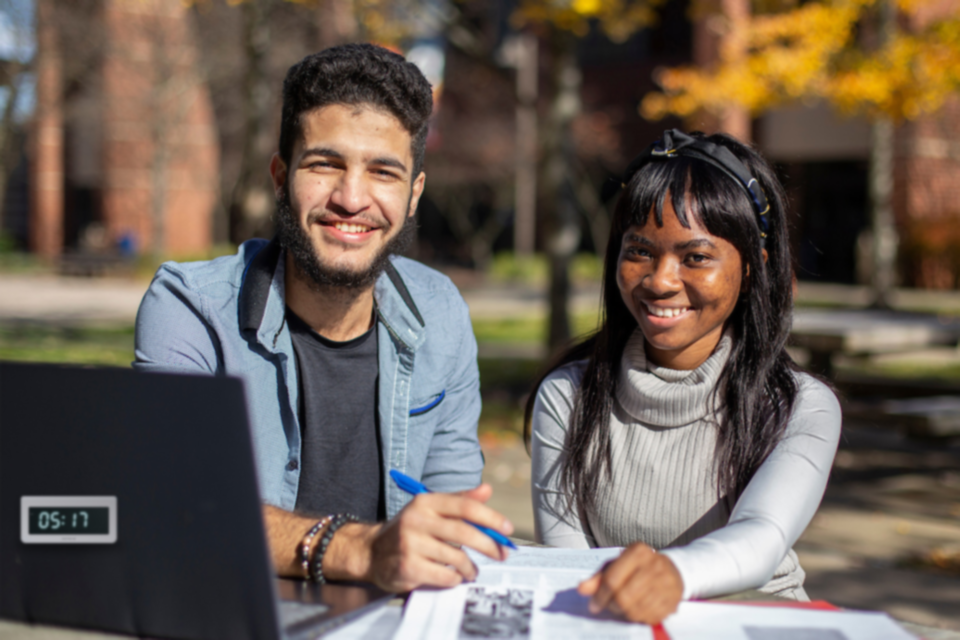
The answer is 5:17
